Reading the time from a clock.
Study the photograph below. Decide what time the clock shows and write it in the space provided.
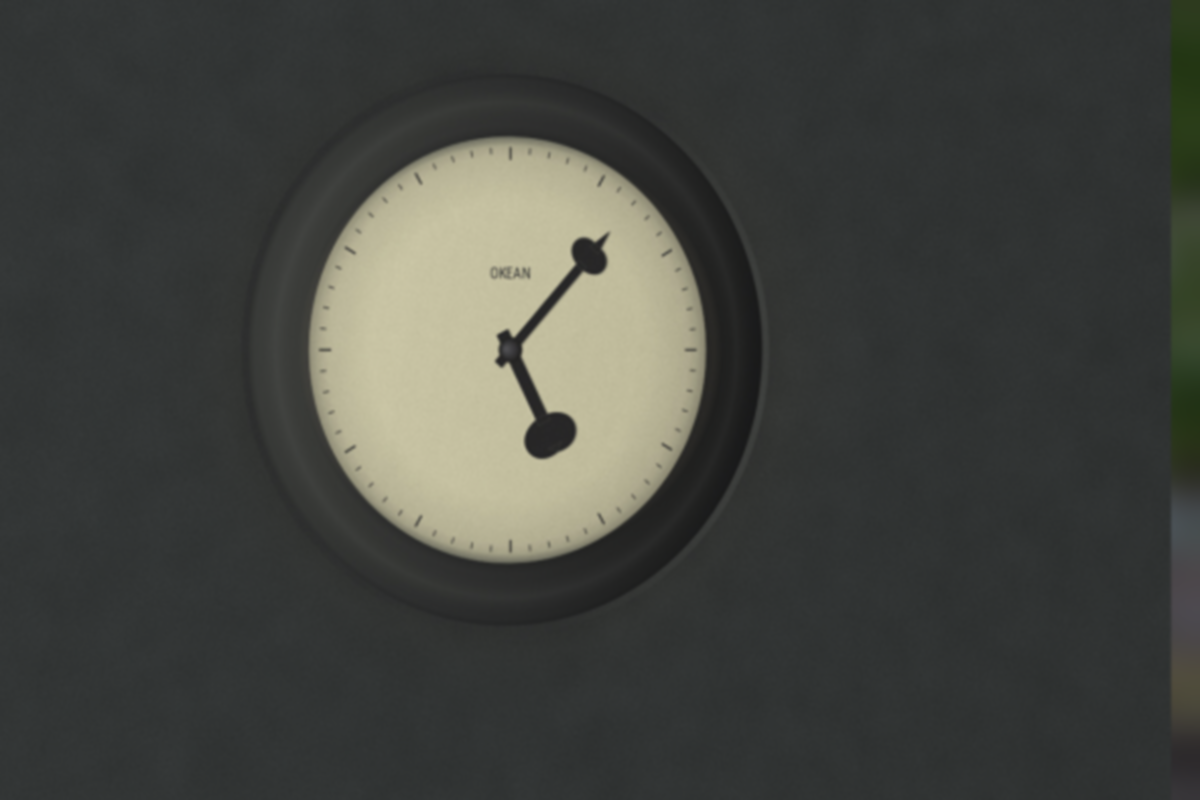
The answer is 5:07
